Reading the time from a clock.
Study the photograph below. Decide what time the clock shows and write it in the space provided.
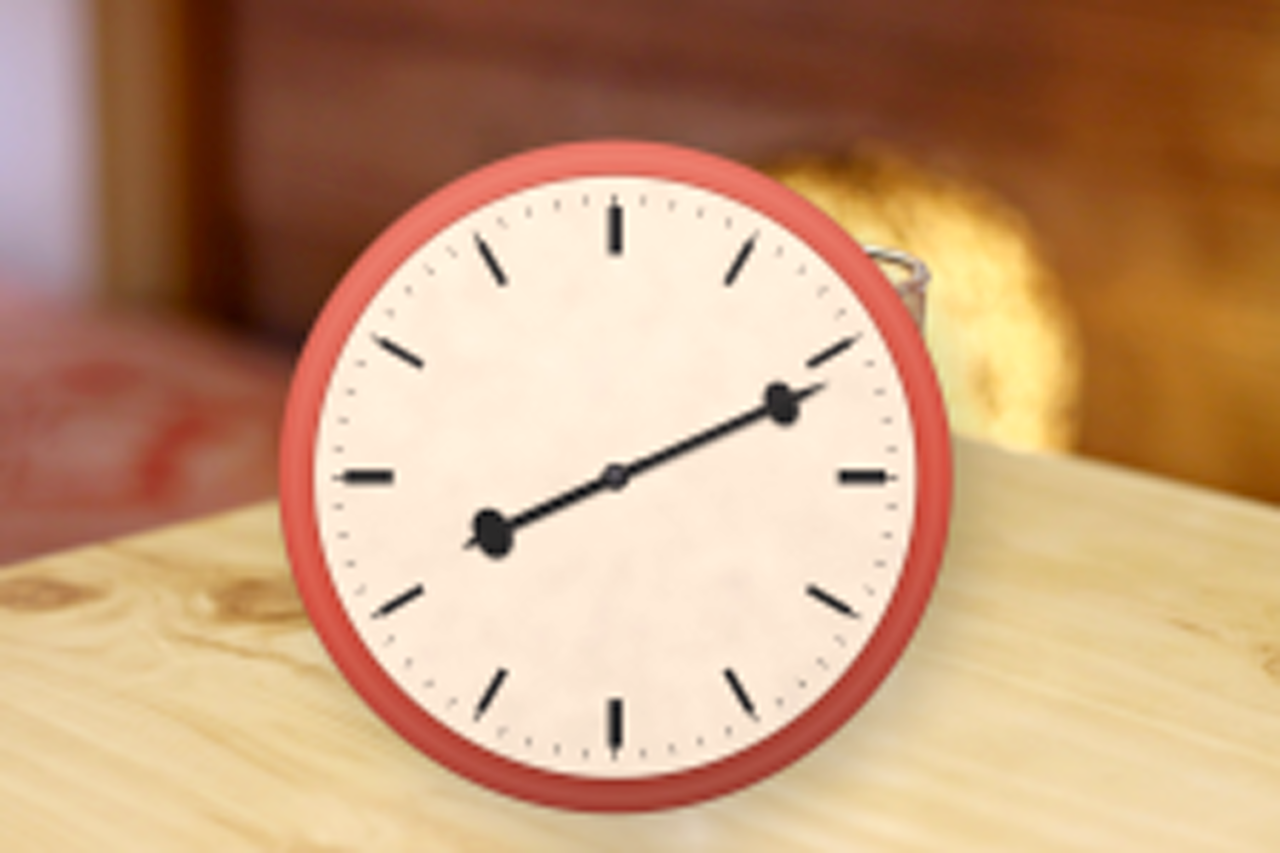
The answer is 8:11
